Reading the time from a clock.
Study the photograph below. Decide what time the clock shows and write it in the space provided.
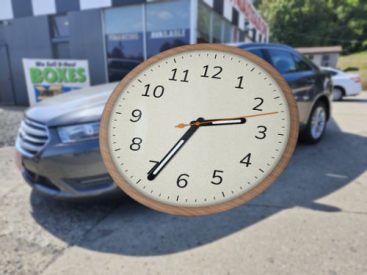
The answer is 2:34:12
